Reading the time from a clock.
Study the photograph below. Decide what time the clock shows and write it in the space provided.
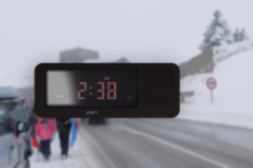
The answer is 2:38
